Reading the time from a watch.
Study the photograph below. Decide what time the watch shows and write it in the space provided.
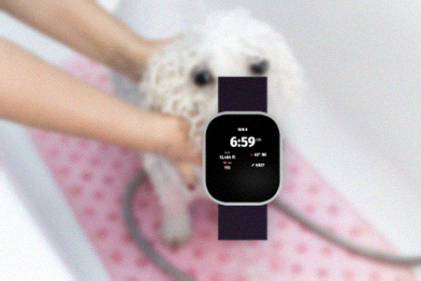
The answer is 6:59
